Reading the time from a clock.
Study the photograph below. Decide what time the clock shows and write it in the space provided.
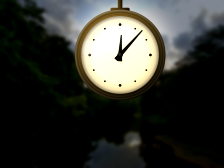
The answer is 12:07
